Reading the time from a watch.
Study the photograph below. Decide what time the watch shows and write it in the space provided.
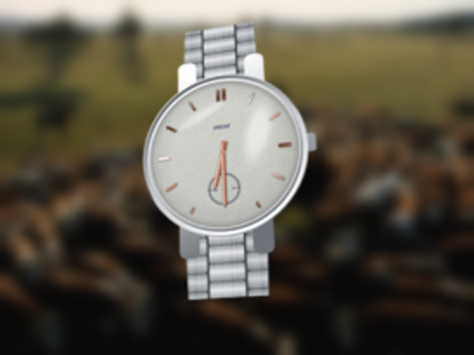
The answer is 6:30
